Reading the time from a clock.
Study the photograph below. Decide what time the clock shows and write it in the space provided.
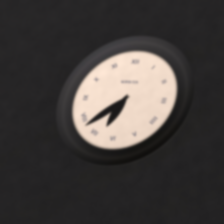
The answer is 6:38
